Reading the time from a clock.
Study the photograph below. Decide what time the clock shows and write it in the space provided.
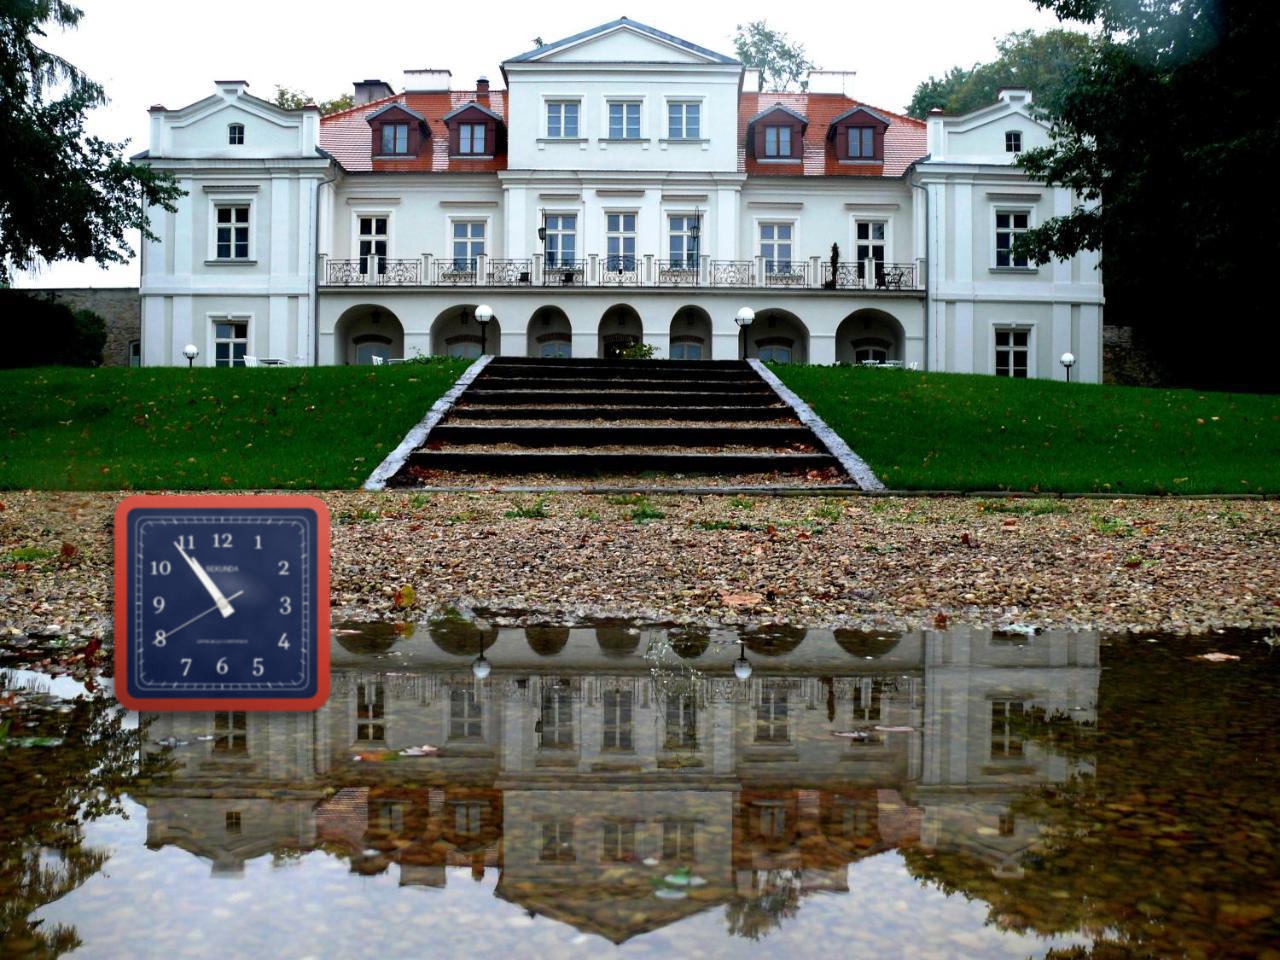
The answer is 10:53:40
